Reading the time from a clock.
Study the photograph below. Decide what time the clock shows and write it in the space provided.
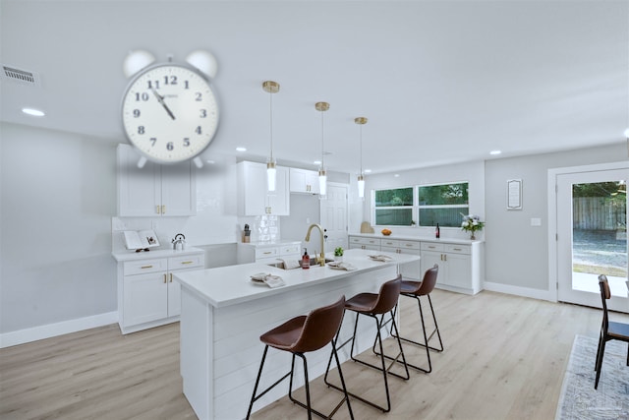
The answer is 10:54
